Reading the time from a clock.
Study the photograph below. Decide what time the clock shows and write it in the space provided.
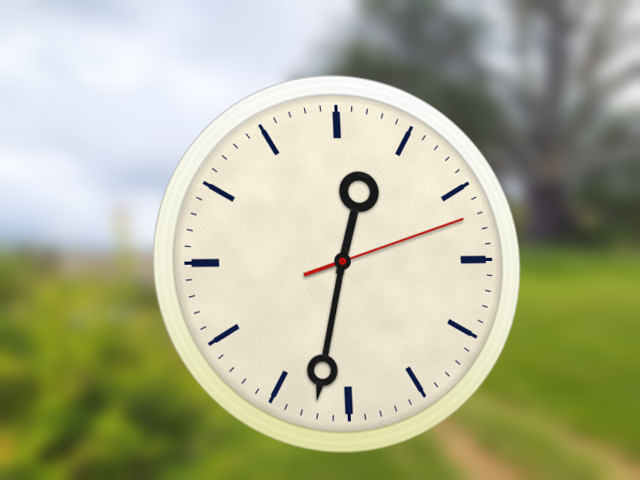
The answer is 12:32:12
